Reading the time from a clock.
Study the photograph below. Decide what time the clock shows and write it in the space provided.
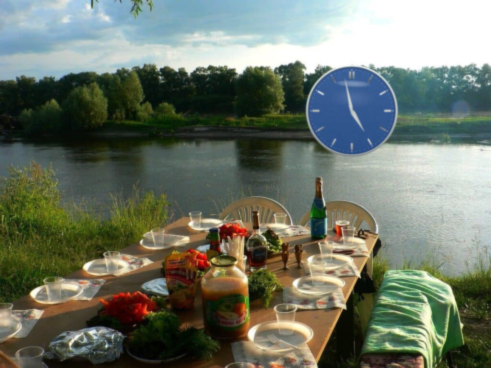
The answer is 4:58
